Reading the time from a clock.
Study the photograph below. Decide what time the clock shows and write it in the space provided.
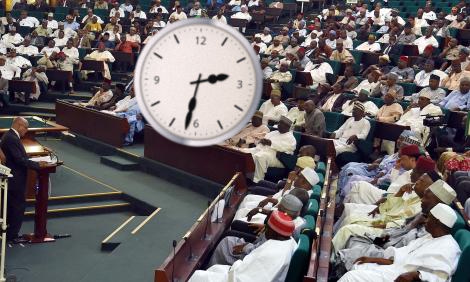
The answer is 2:32
